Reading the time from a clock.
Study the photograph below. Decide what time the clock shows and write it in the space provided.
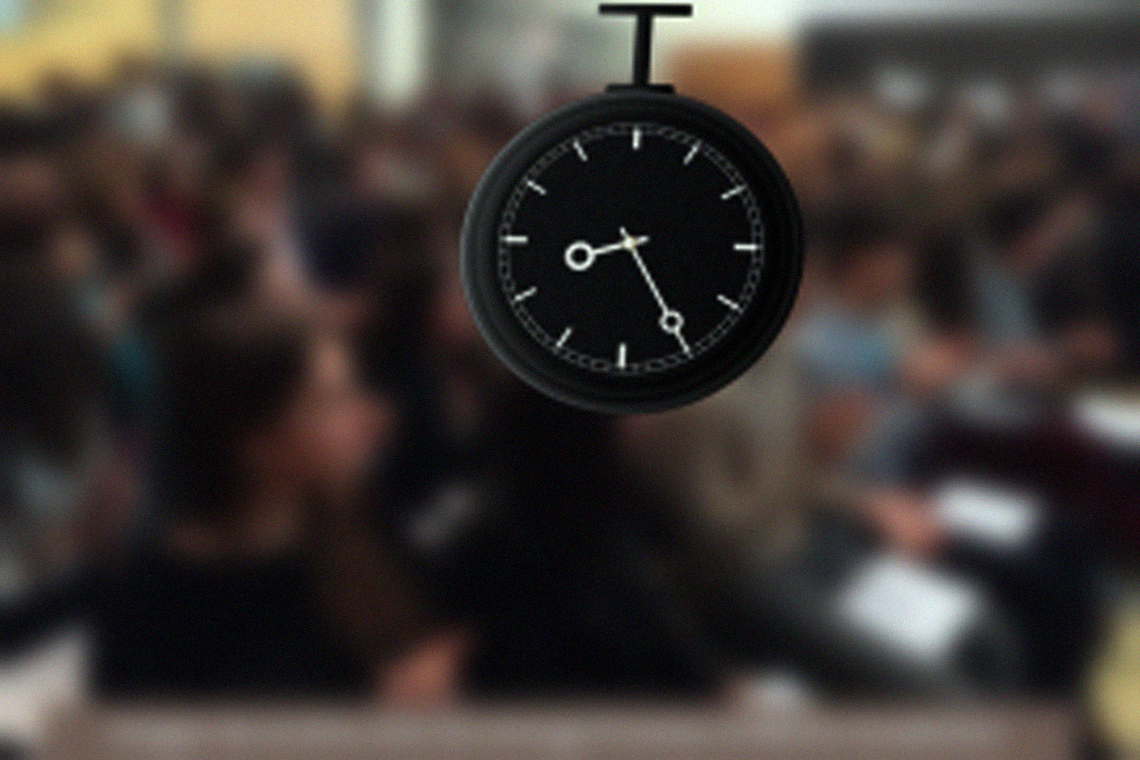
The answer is 8:25
